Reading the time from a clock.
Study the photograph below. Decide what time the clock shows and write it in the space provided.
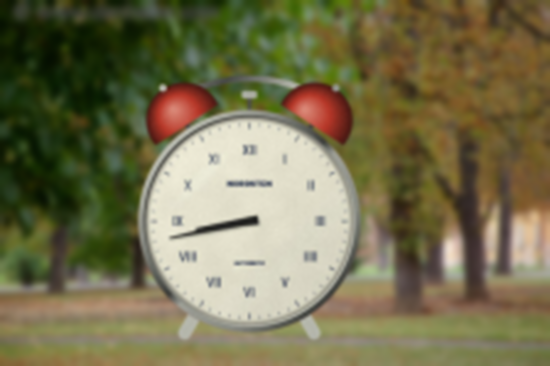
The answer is 8:43
